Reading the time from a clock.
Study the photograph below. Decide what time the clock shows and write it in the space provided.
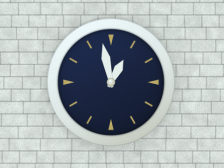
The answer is 12:58
